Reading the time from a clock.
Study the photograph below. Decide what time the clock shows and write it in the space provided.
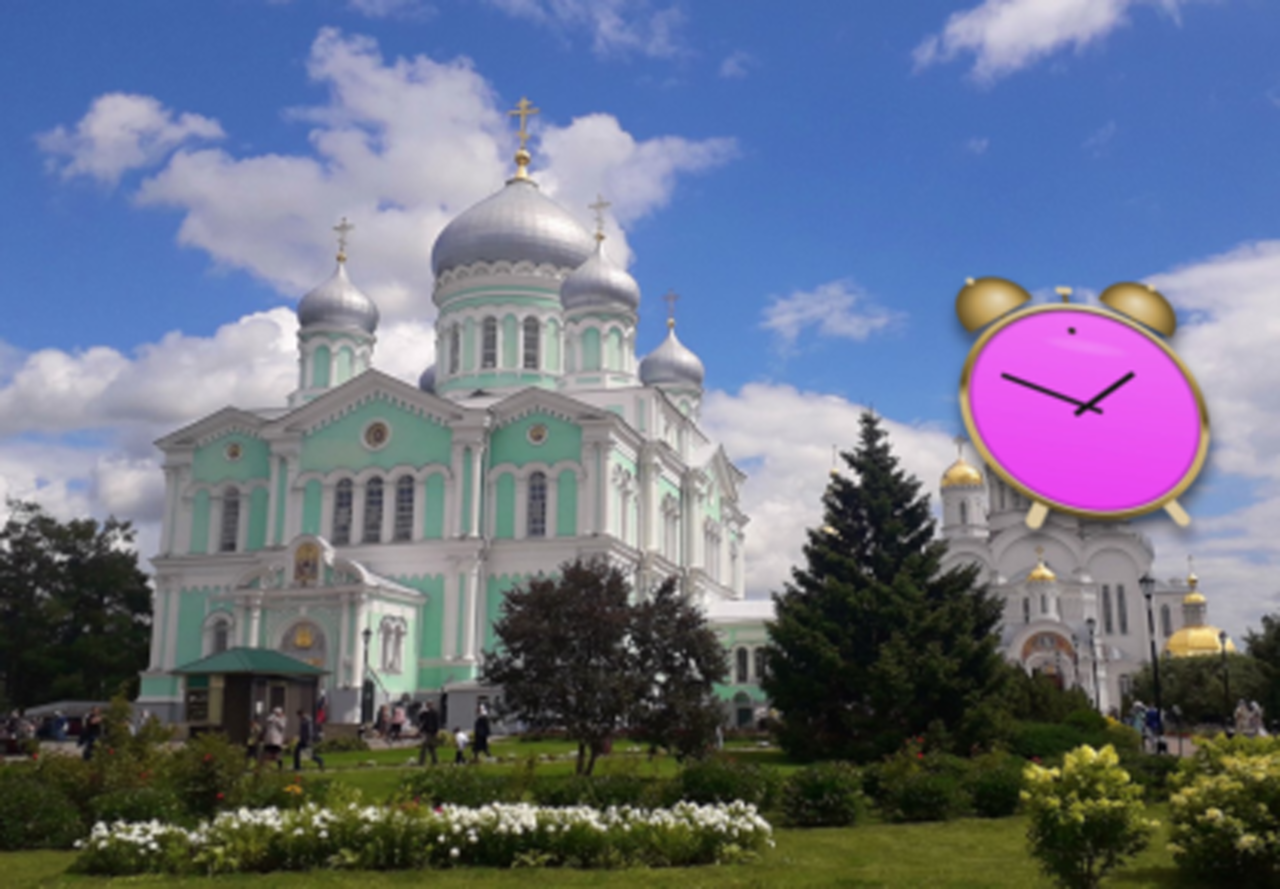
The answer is 1:49
